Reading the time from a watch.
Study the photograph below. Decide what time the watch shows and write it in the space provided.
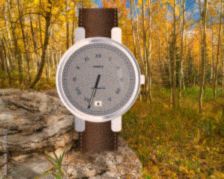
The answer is 6:33
